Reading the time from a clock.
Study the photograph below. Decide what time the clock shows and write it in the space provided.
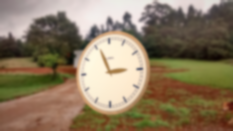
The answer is 2:56
